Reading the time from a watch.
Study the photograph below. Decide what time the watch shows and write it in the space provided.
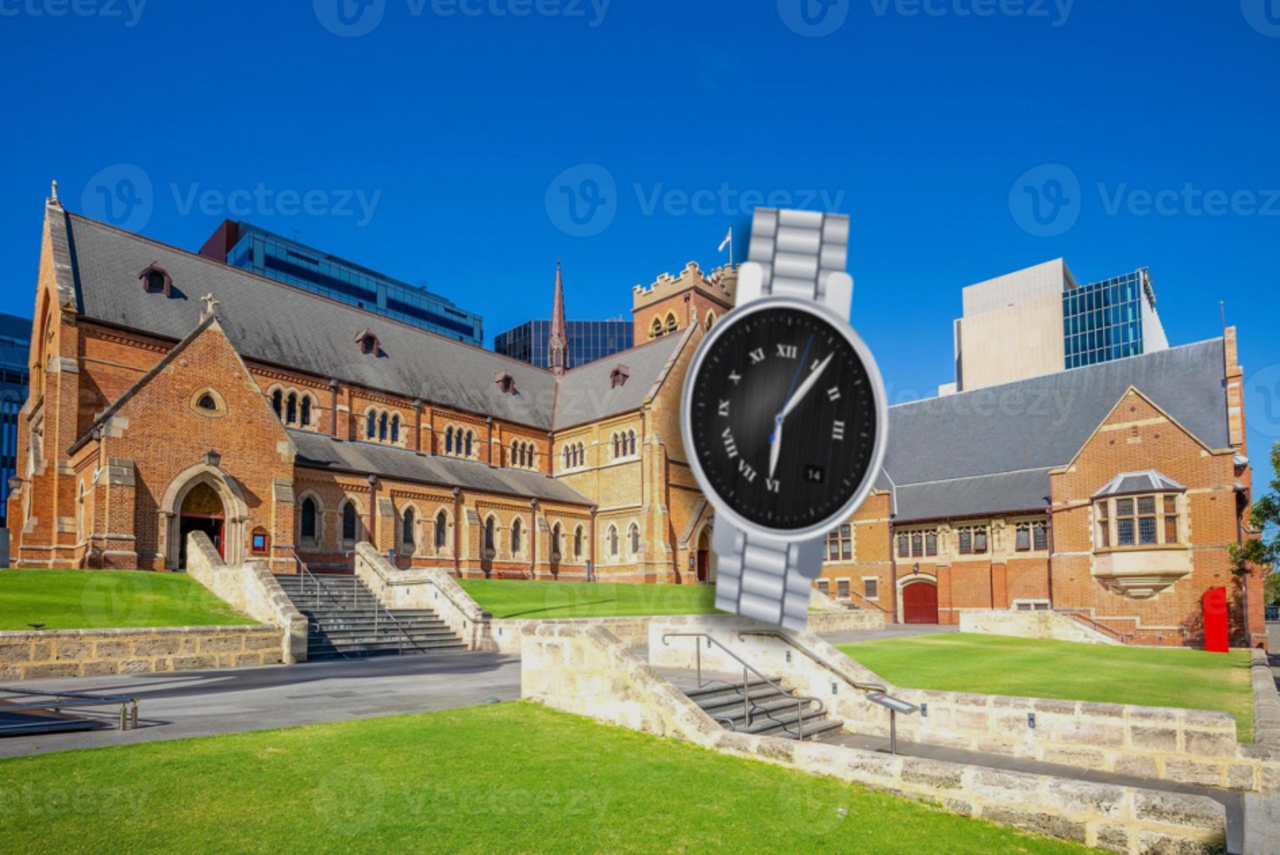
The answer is 6:06:03
